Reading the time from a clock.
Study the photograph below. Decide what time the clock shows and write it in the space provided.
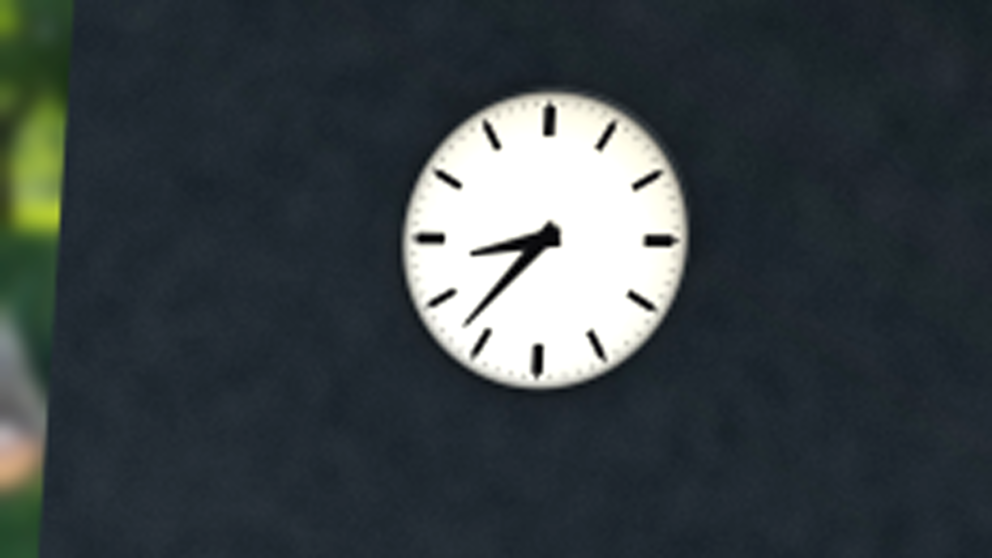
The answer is 8:37
